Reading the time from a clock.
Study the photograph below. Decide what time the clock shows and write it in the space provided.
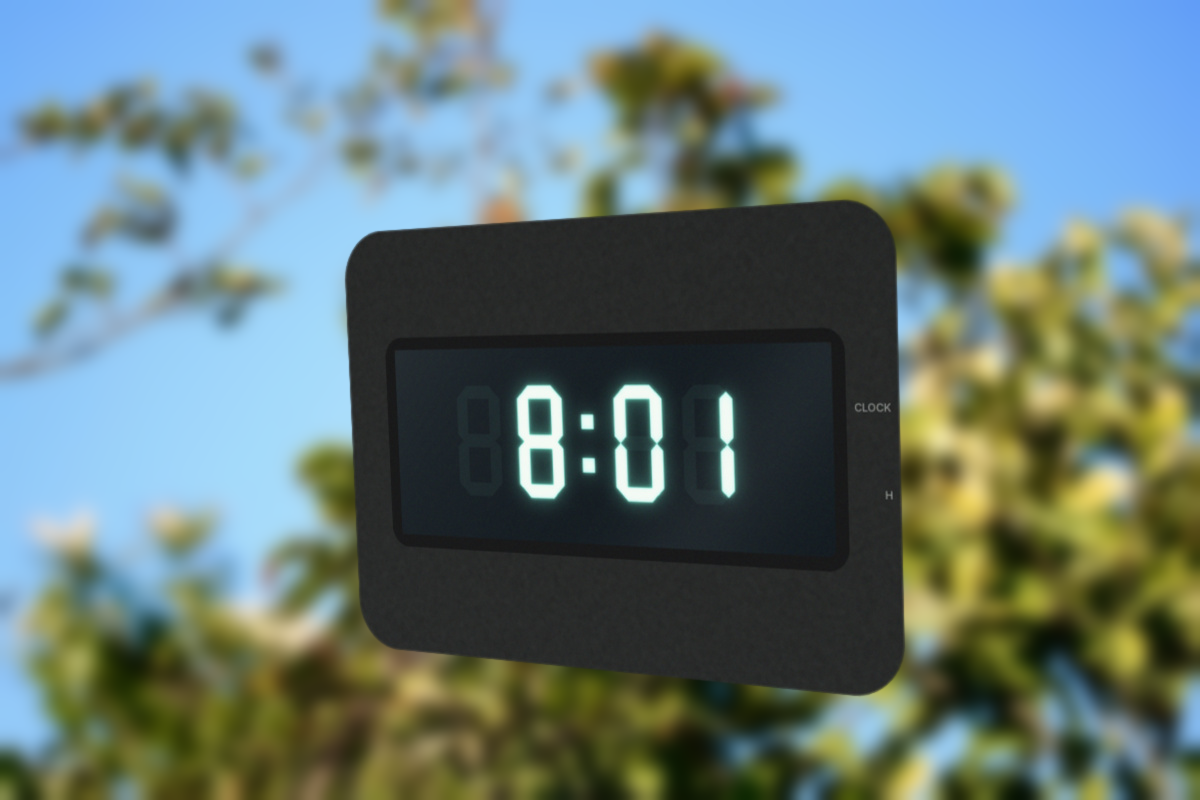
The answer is 8:01
